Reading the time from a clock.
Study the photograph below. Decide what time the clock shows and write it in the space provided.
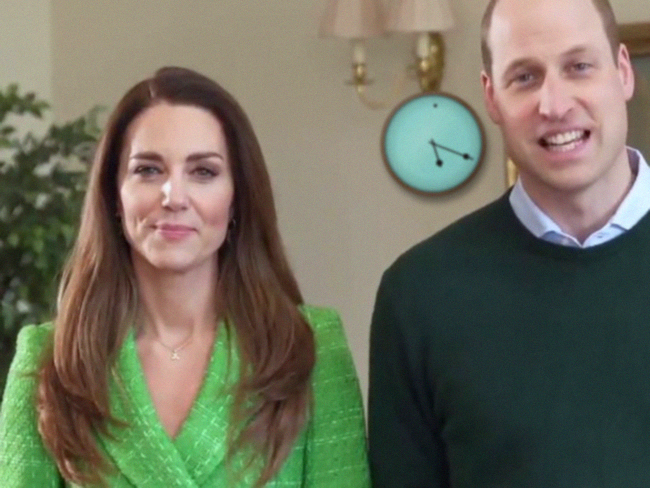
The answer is 5:18
